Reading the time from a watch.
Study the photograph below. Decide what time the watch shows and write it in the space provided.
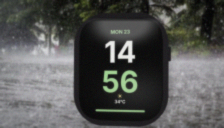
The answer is 14:56
